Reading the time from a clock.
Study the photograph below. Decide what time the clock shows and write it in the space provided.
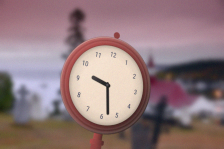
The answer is 9:28
